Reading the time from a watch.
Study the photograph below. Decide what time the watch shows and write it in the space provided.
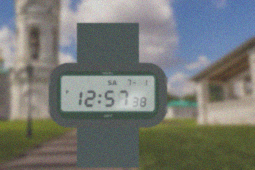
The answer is 12:57:38
